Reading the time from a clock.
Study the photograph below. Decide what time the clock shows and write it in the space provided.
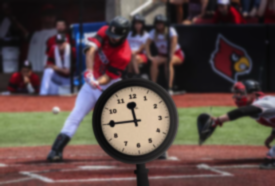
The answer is 11:45
